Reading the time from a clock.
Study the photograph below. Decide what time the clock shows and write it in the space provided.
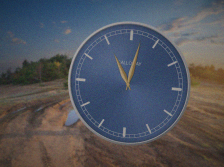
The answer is 11:02
